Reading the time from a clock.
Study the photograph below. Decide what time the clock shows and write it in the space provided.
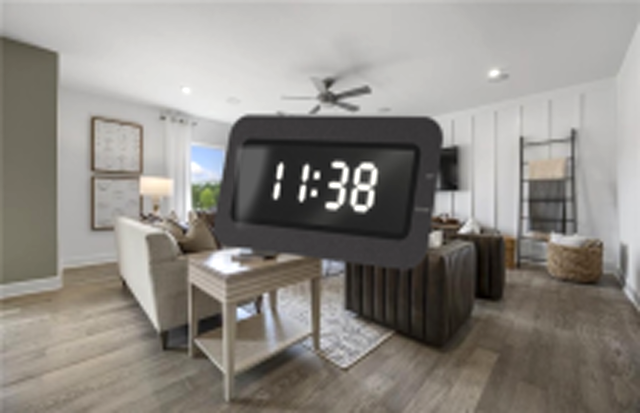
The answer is 11:38
